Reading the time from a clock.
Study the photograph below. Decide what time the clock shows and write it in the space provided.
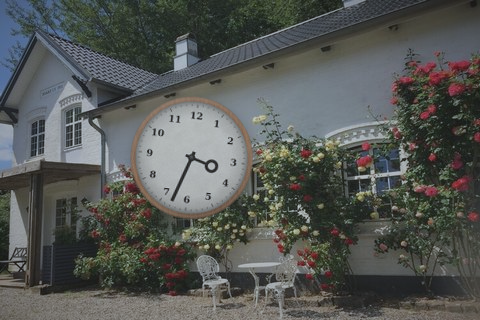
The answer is 3:33
